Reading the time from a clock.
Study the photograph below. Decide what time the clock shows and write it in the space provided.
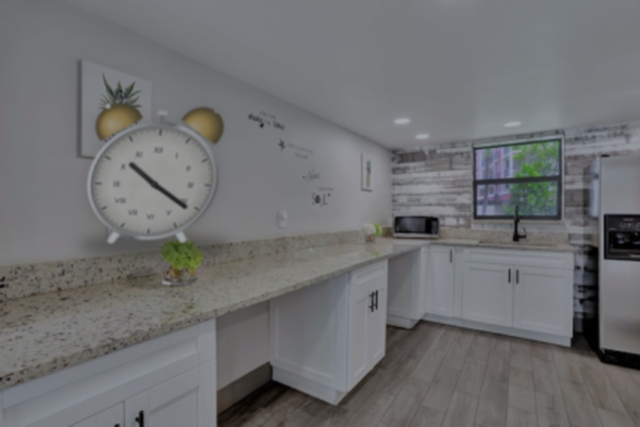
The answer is 10:21
